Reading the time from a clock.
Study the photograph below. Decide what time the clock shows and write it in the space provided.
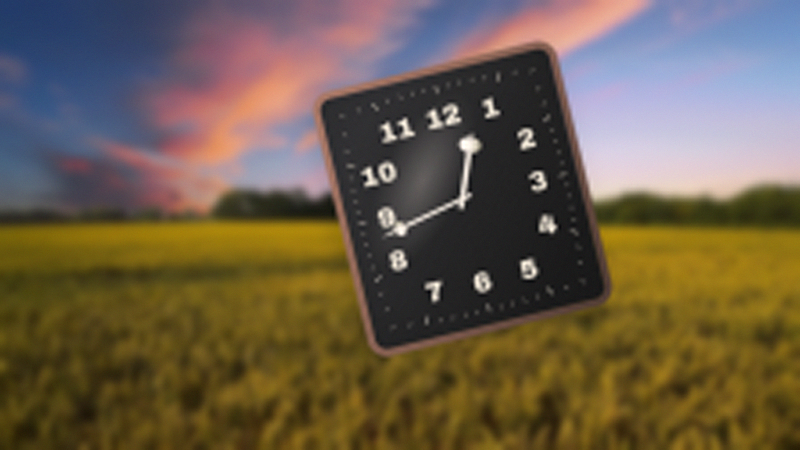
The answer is 12:43
